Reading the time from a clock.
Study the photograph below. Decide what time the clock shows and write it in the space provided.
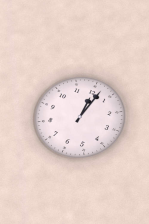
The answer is 12:02
